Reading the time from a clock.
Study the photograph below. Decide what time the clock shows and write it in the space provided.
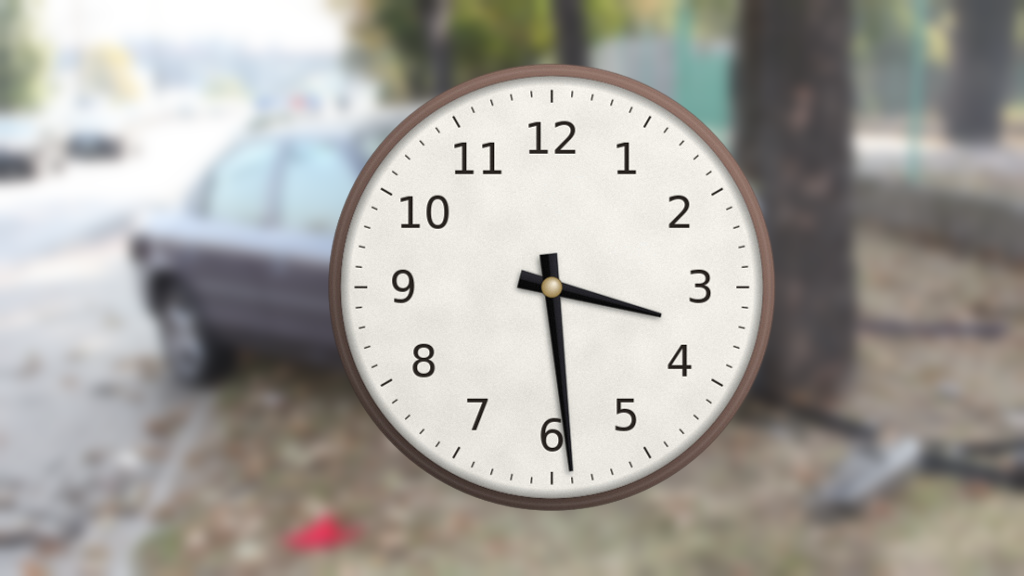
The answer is 3:29
